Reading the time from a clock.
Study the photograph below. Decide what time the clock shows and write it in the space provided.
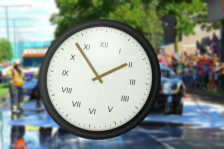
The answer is 1:53
